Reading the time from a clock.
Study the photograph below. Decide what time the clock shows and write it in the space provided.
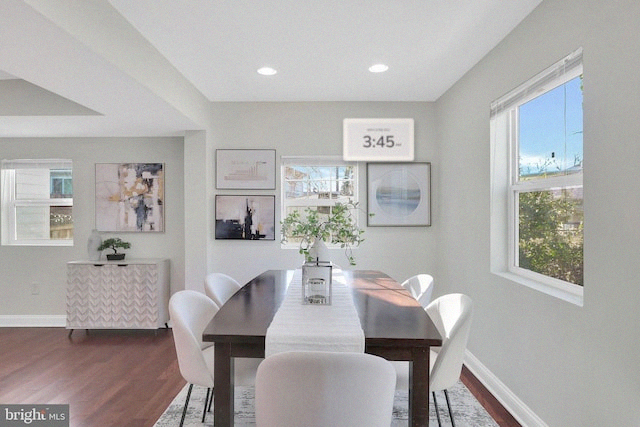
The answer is 3:45
